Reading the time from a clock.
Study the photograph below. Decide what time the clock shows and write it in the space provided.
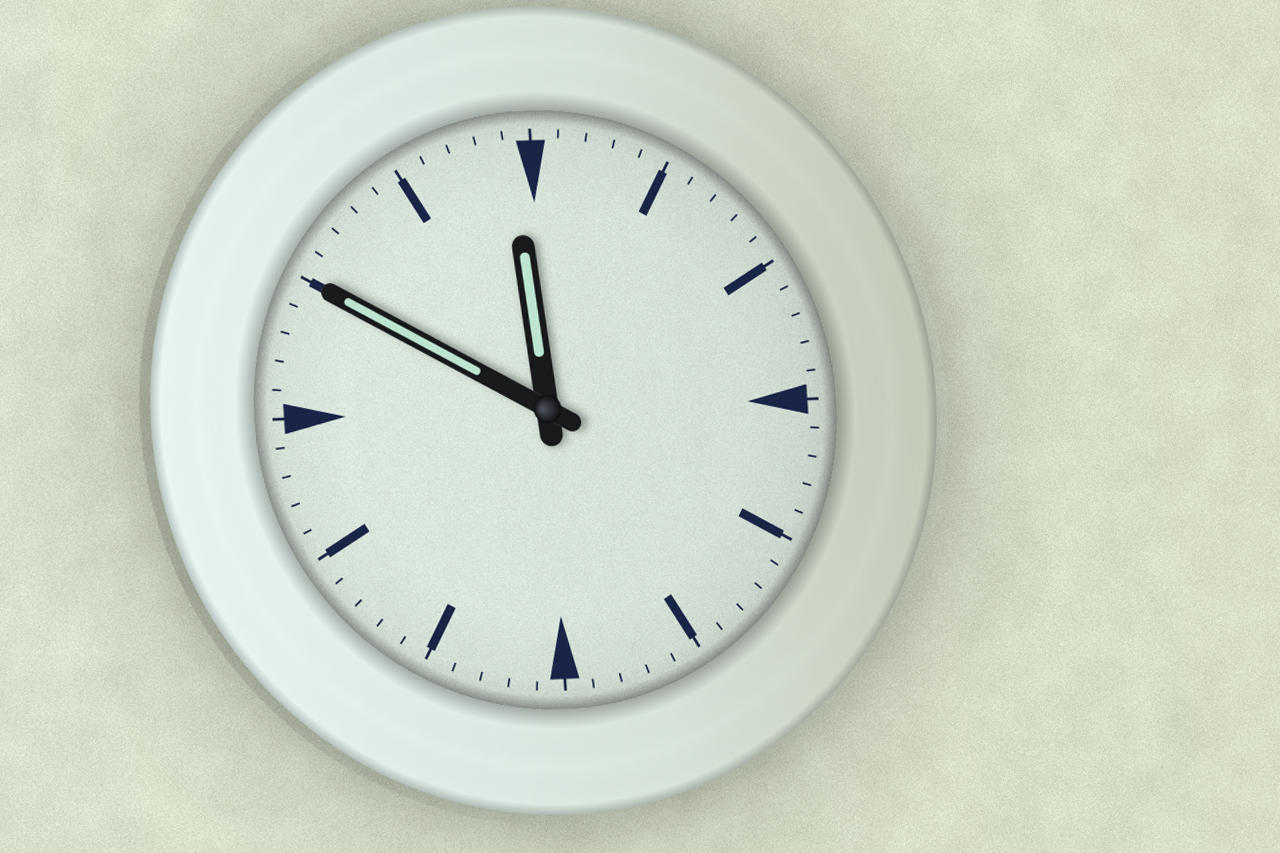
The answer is 11:50
